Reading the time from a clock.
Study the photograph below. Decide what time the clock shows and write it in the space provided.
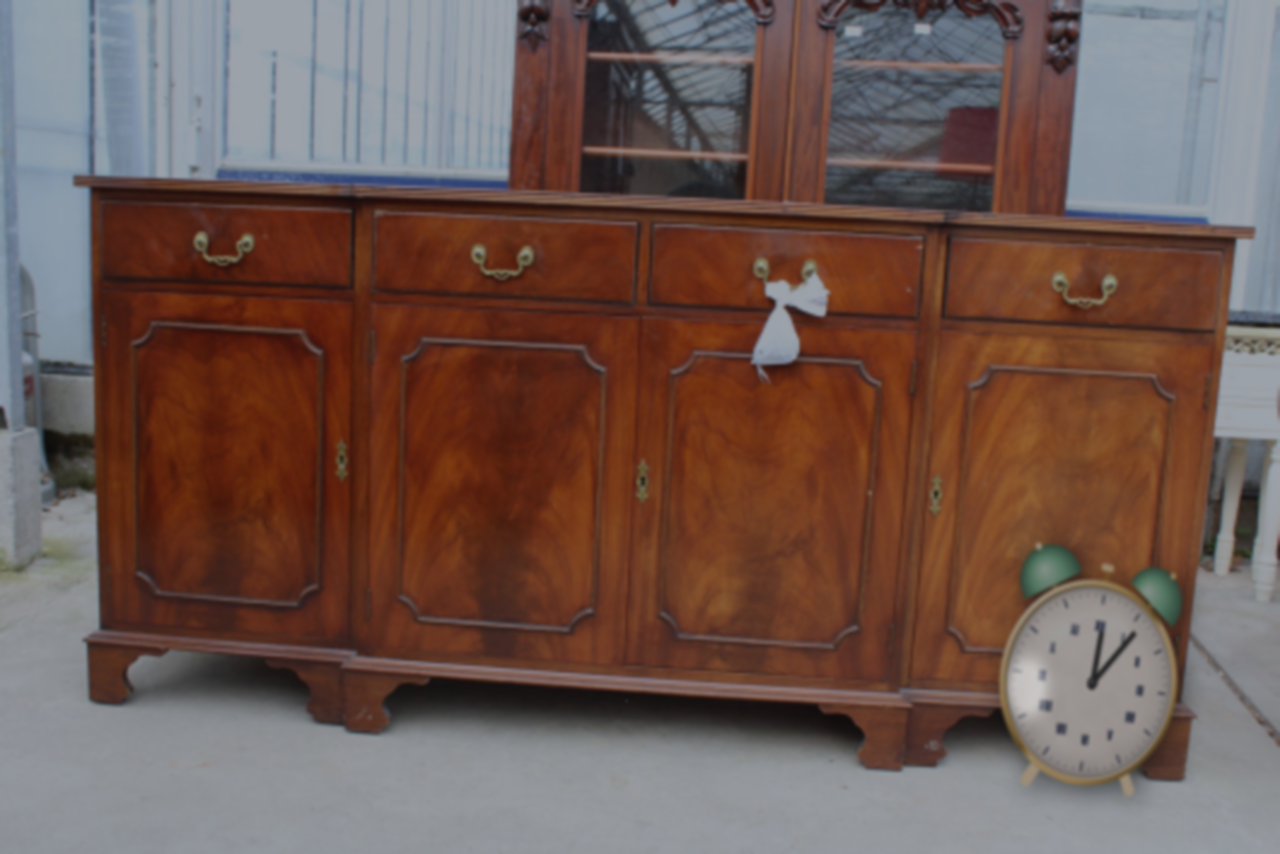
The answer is 12:06
